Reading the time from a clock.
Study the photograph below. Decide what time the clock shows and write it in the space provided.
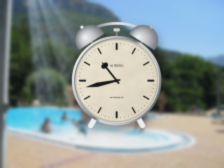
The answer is 10:43
